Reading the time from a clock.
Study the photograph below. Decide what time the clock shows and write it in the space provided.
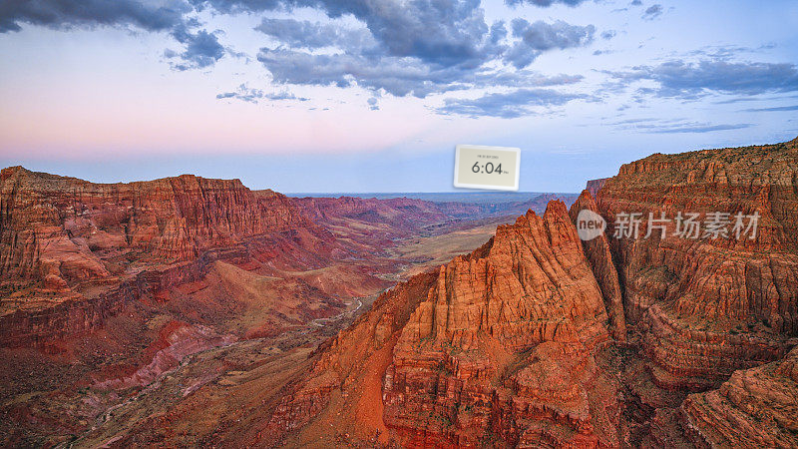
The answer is 6:04
